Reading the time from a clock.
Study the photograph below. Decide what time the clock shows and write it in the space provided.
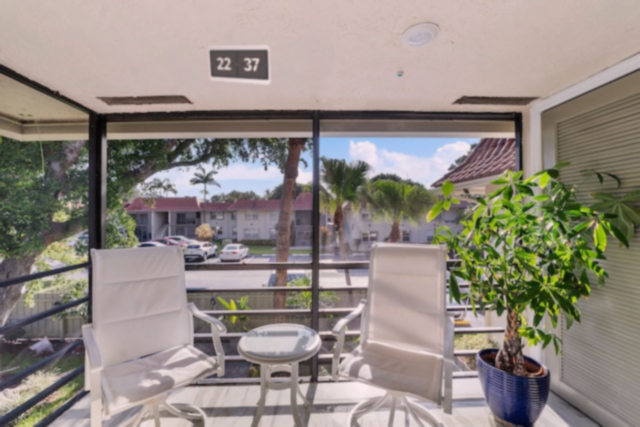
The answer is 22:37
